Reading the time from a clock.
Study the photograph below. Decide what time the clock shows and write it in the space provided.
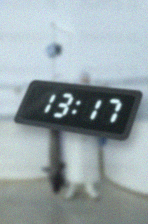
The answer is 13:17
